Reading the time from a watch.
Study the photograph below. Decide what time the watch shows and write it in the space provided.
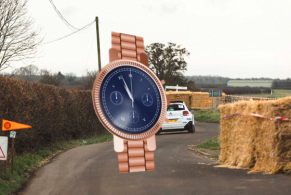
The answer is 10:56
